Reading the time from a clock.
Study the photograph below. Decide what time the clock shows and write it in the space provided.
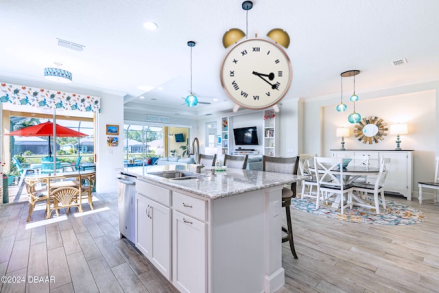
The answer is 3:21
